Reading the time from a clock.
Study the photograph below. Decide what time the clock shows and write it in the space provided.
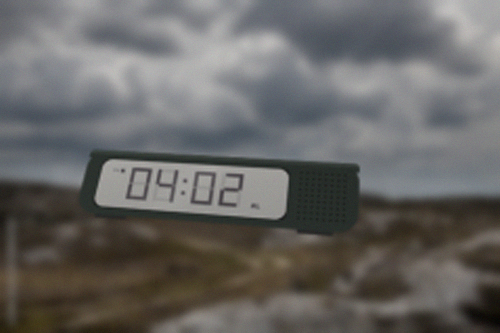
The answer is 4:02
